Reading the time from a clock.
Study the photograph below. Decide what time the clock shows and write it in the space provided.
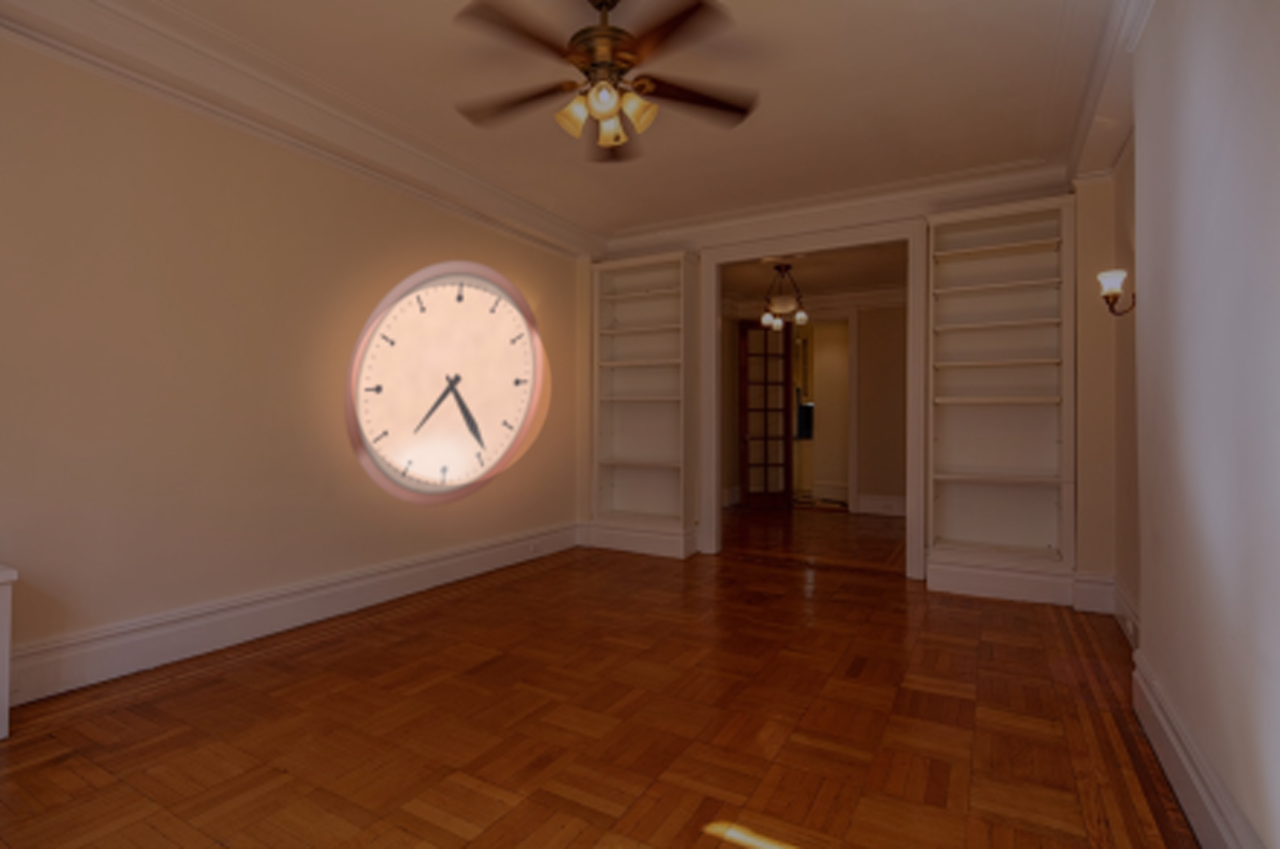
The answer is 7:24
